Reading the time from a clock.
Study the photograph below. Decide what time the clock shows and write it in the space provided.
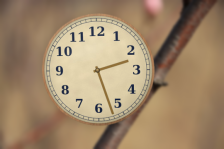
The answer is 2:27
